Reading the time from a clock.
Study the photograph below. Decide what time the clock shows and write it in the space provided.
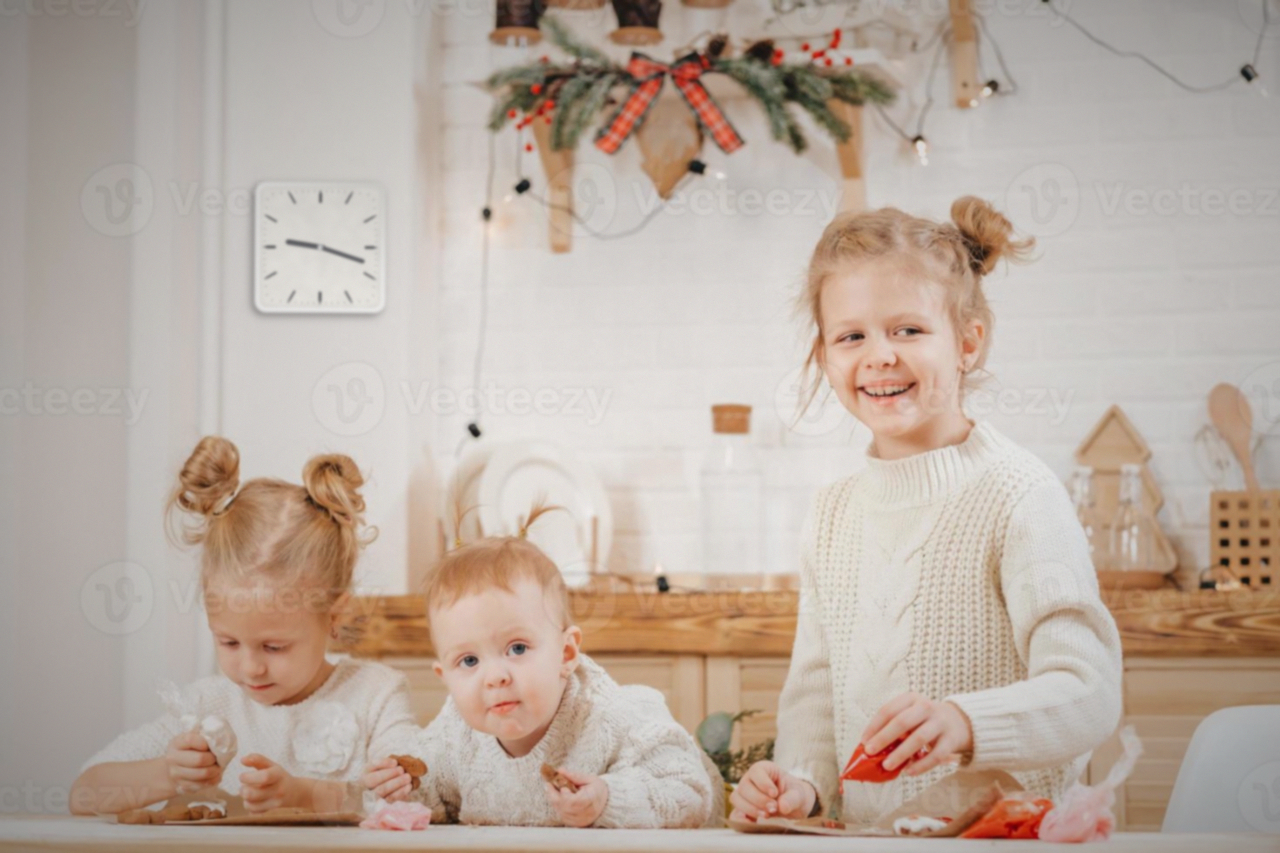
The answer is 9:18
